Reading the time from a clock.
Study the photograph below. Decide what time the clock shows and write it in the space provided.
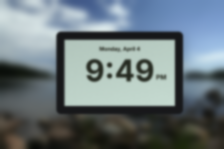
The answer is 9:49
